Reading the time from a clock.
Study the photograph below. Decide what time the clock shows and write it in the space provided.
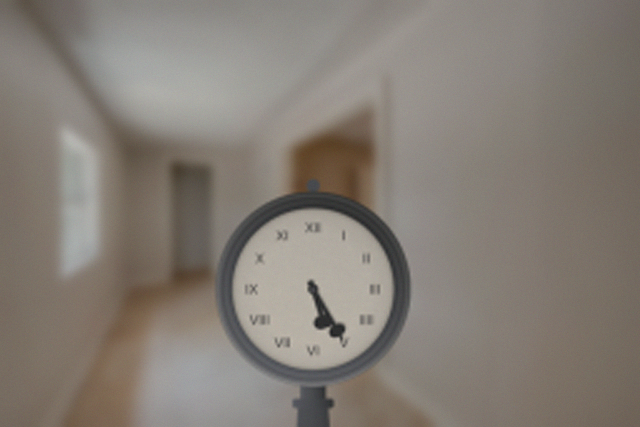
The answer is 5:25
